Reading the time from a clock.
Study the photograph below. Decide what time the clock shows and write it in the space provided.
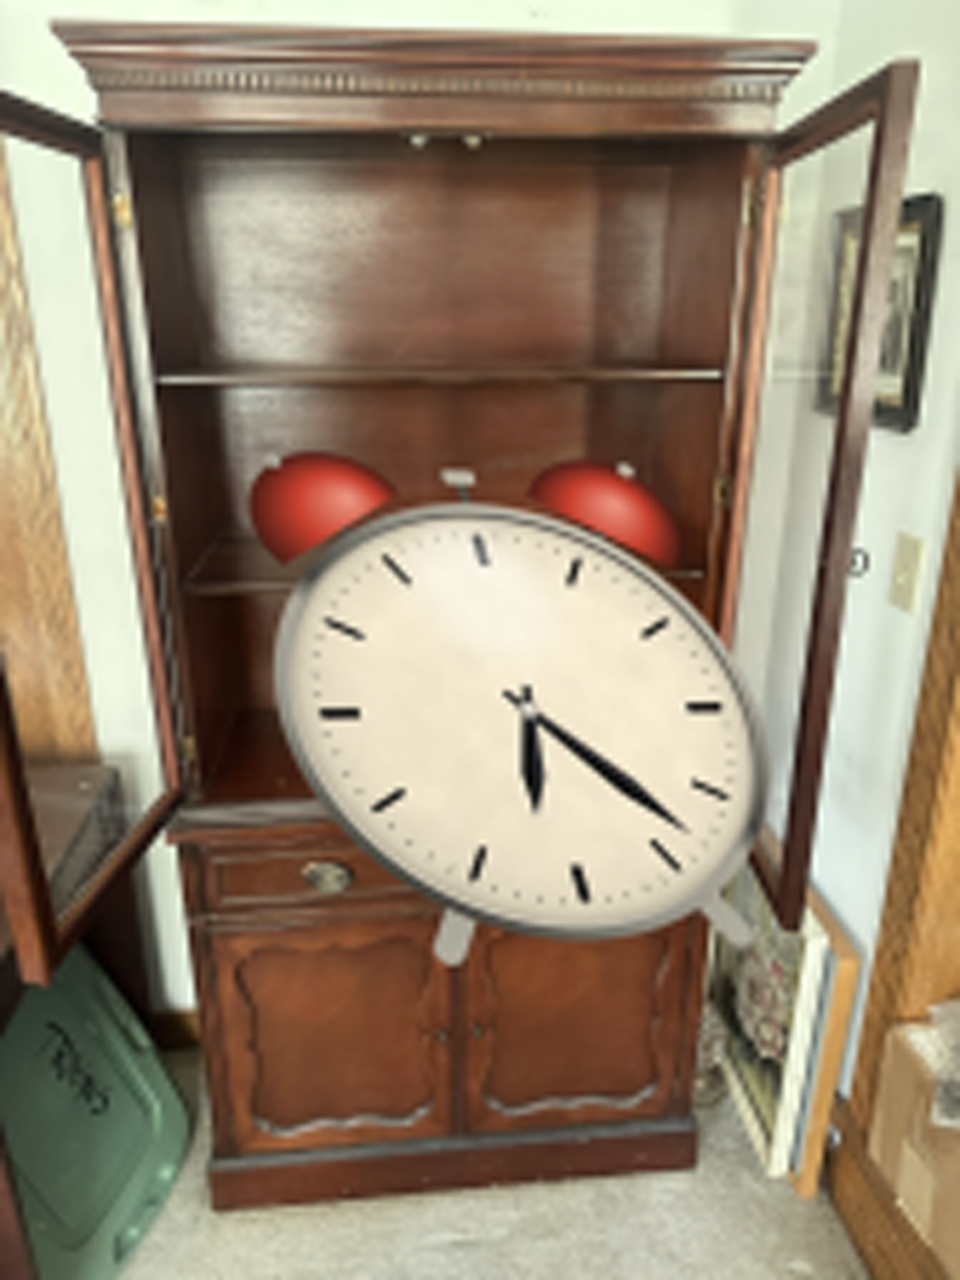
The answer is 6:23
